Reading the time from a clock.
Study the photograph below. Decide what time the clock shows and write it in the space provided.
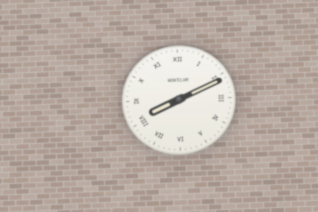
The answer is 8:11
